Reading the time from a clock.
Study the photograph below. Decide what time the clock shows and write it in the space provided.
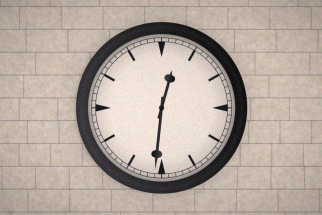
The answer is 12:31
